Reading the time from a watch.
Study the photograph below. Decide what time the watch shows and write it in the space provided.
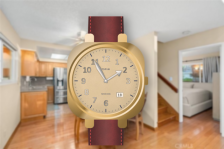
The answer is 1:55
